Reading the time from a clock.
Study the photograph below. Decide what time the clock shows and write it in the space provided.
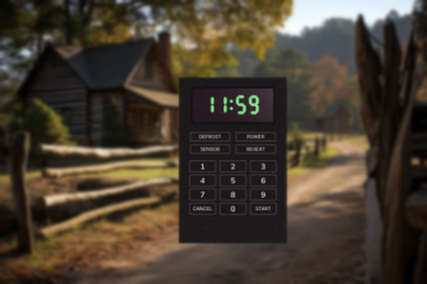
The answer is 11:59
